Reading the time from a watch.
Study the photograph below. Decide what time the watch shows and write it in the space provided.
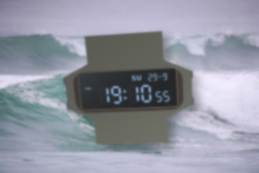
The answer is 19:10:55
